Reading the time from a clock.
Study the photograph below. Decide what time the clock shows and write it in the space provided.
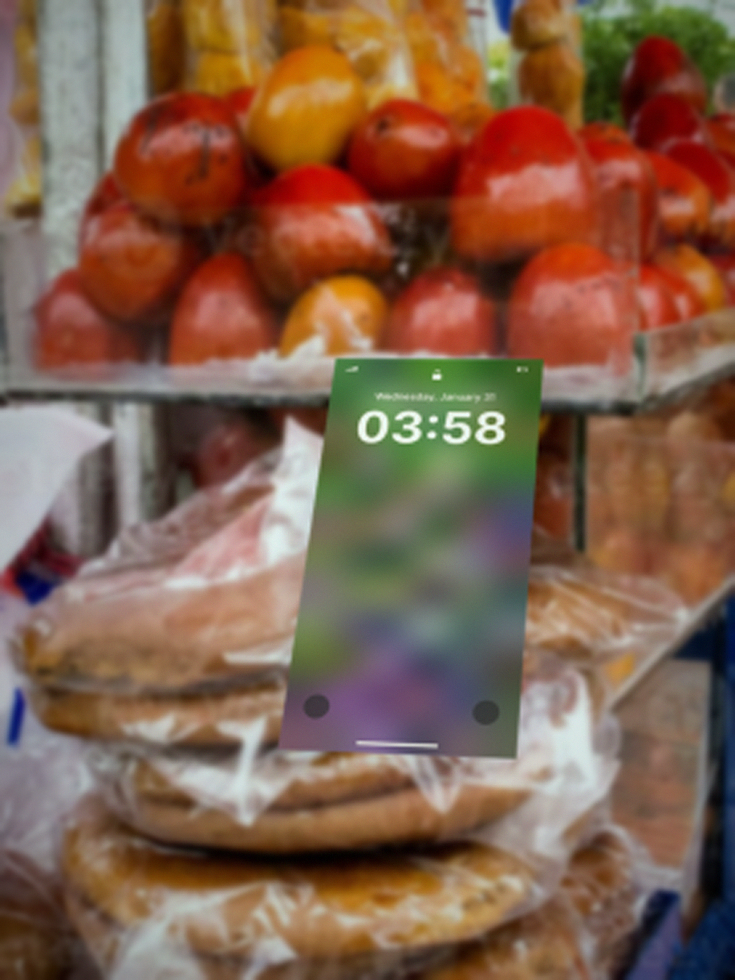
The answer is 3:58
